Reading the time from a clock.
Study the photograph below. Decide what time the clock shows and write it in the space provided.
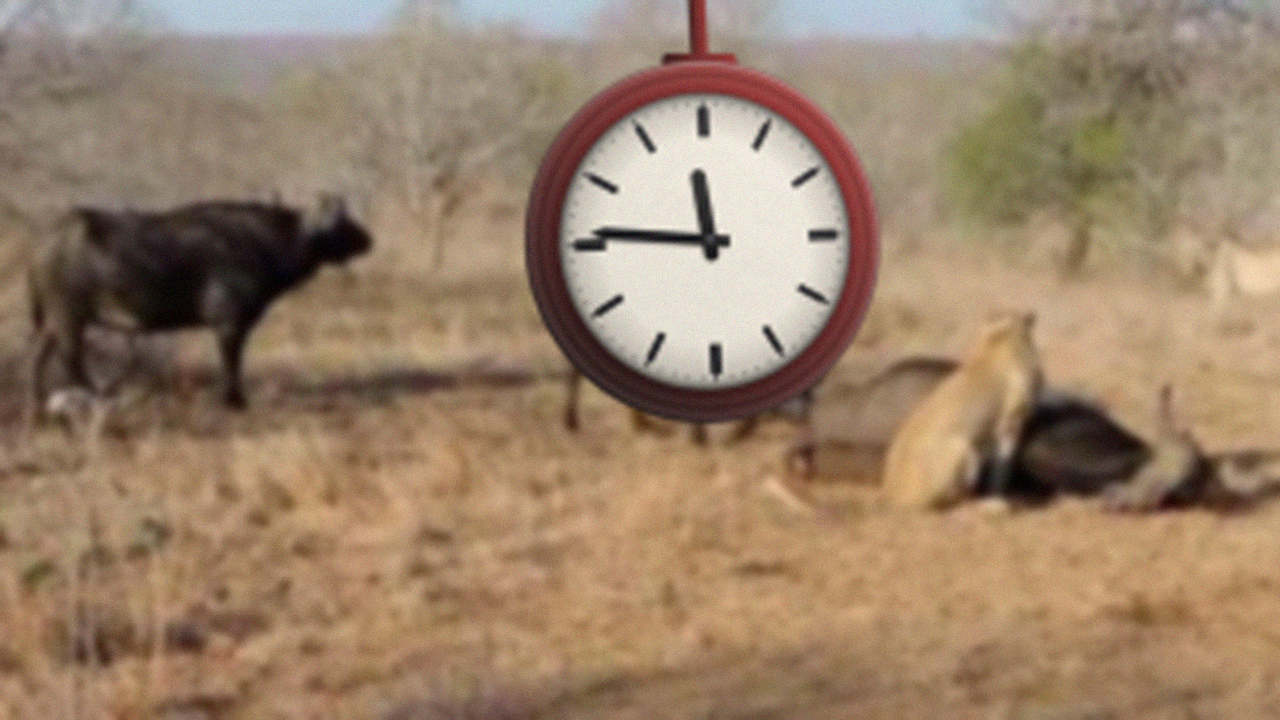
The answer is 11:46
